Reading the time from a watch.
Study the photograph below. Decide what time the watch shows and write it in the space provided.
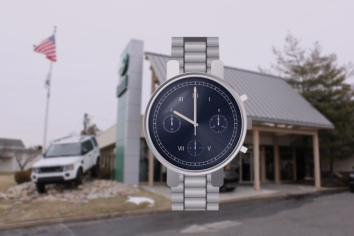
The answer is 10:00
